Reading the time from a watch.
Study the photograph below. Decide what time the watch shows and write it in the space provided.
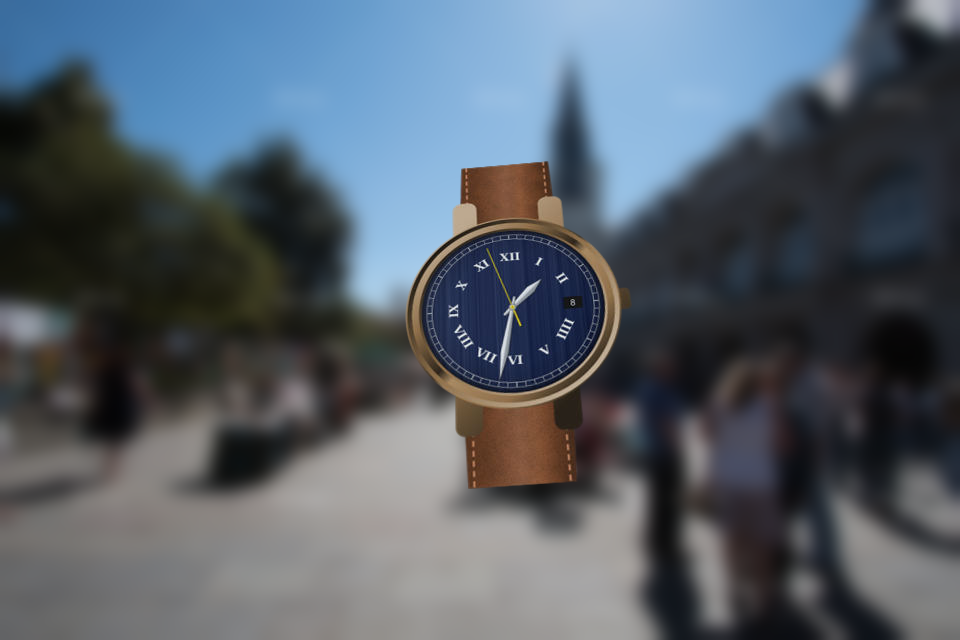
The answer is 1:31:57
